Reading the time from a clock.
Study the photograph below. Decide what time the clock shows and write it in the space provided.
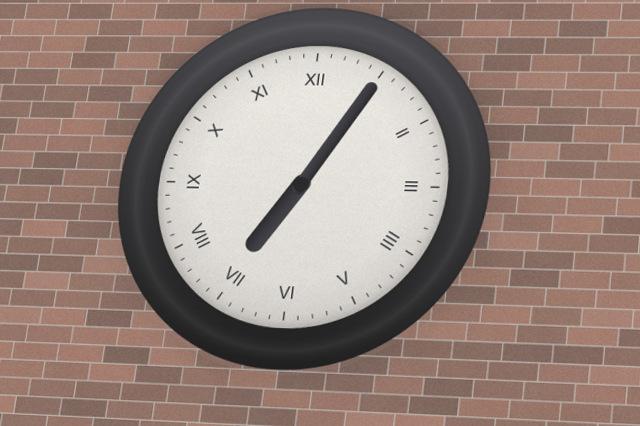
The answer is 7:05
